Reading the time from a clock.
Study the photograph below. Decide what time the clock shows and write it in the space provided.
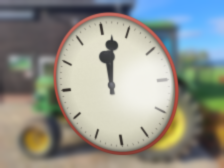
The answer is 12:02
